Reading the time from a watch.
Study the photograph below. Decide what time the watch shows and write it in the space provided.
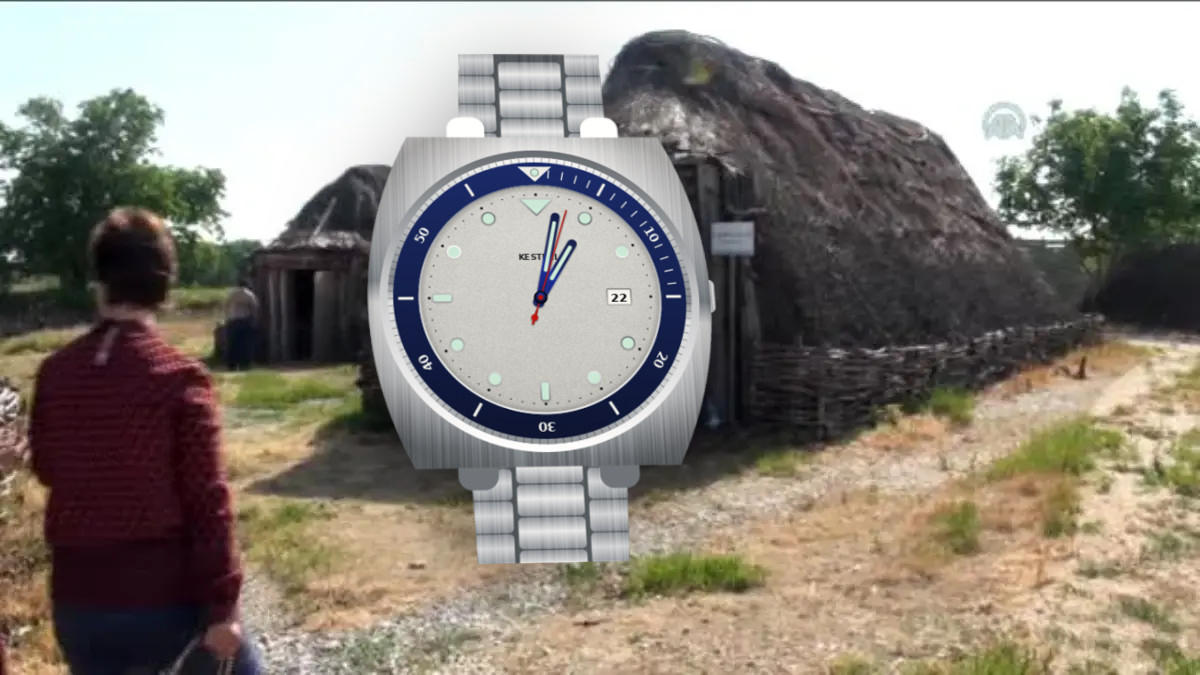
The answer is 1:02:03
